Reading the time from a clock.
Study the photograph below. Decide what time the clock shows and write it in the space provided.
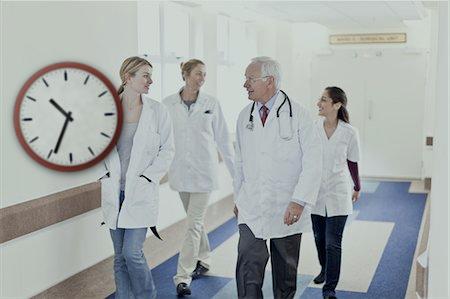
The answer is 10:34
